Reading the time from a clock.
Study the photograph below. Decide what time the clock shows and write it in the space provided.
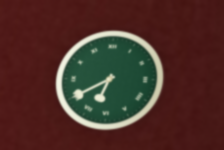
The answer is 6:40
